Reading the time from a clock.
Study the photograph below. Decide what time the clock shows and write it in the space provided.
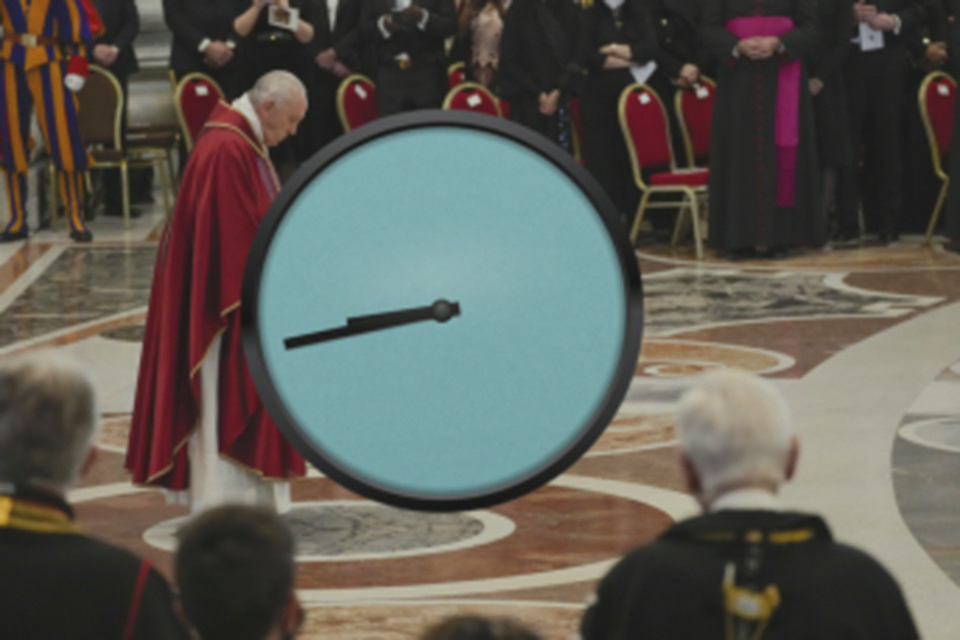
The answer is 8:43
